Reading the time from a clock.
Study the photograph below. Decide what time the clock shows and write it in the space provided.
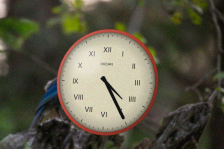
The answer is 4:25
